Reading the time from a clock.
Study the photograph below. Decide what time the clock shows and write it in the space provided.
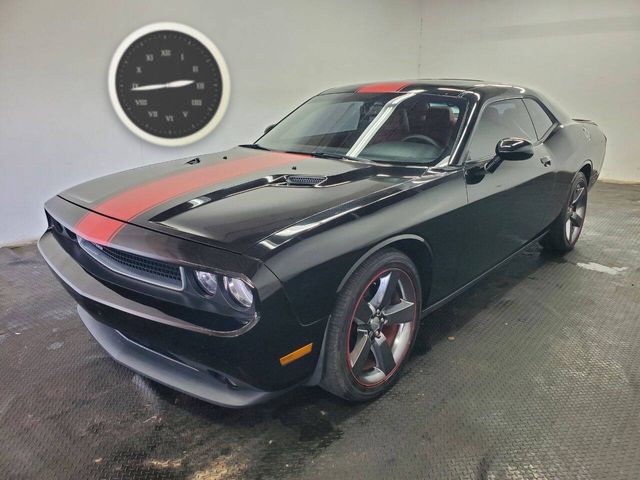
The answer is 2:44
